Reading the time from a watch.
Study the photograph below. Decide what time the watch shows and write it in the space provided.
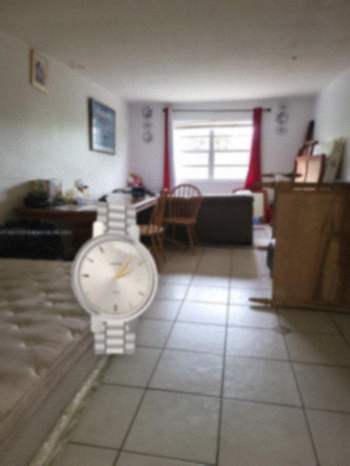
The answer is 2:06
